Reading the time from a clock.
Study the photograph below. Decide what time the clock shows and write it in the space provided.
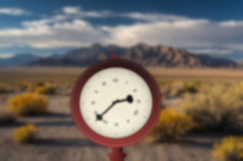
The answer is 2:38
